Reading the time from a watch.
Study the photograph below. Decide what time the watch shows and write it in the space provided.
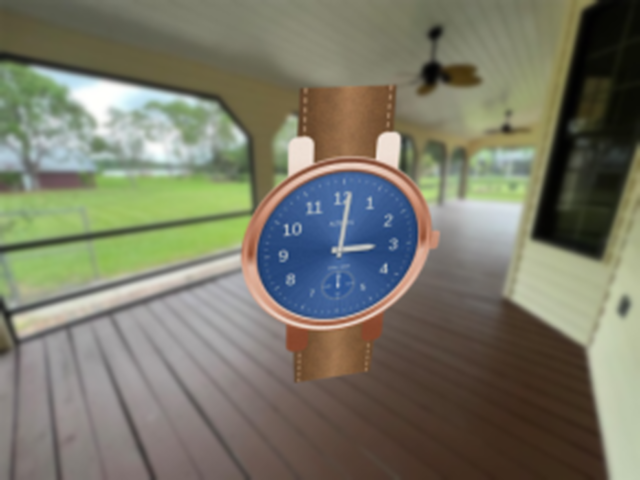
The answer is 3:01
